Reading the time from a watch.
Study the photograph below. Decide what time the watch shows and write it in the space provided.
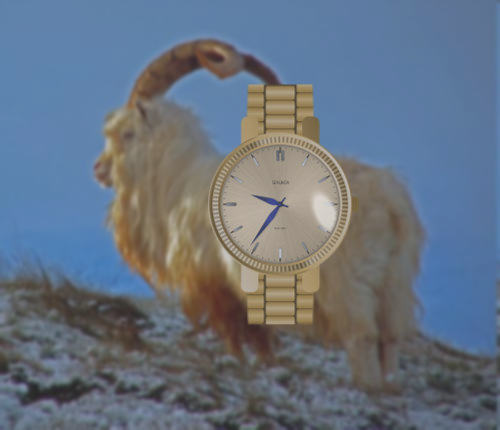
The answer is 9:36
